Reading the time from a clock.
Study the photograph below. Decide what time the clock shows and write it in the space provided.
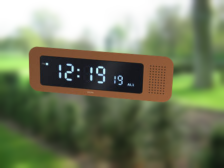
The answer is 12:19:19
